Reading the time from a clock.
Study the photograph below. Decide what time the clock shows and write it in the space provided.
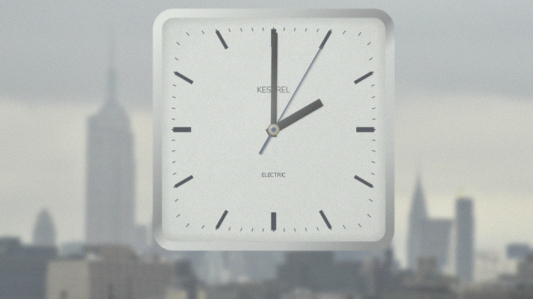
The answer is 2:00:05
